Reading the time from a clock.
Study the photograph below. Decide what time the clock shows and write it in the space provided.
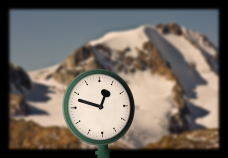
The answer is 12:48
